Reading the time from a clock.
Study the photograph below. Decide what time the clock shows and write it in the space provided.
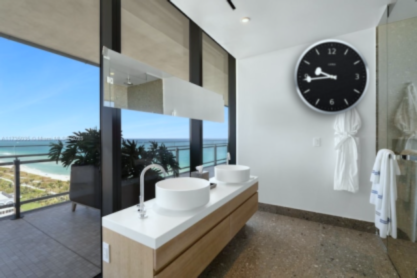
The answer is 9:44
